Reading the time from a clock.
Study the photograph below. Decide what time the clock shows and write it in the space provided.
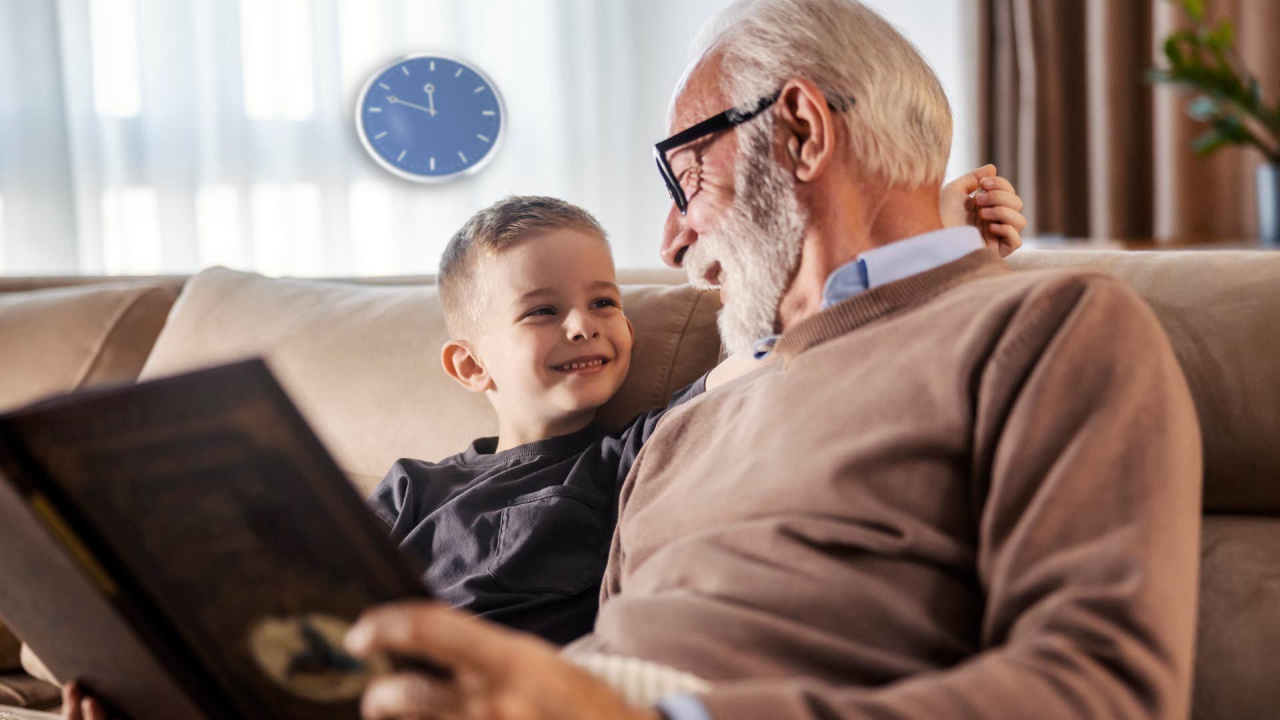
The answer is 11:48
